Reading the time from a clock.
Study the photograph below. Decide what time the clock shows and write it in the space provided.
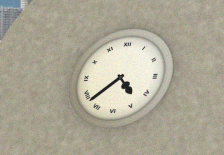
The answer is 4:38
